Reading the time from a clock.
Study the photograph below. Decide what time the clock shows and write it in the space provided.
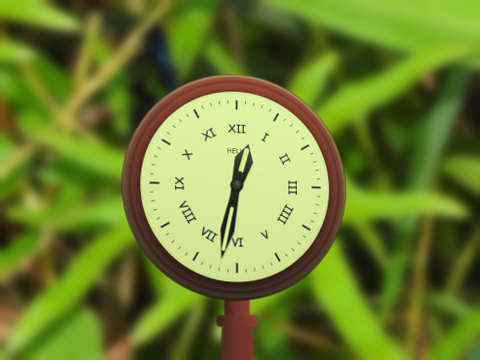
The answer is 12:32
